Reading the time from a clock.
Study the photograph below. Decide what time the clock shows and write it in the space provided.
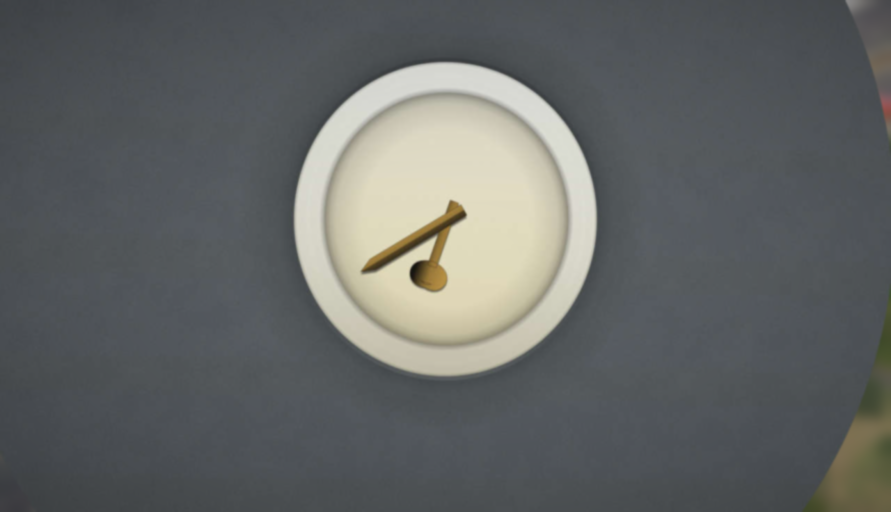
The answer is 6:40
